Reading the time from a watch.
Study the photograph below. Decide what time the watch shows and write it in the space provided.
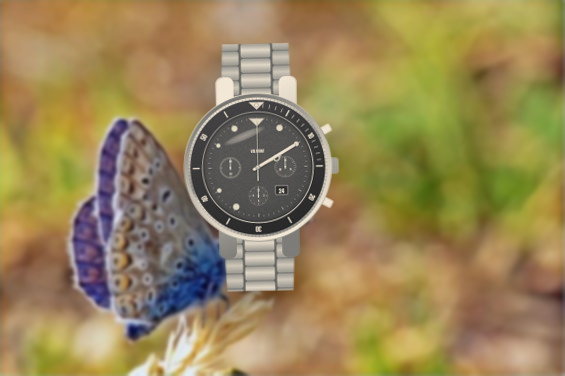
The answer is 2:10
